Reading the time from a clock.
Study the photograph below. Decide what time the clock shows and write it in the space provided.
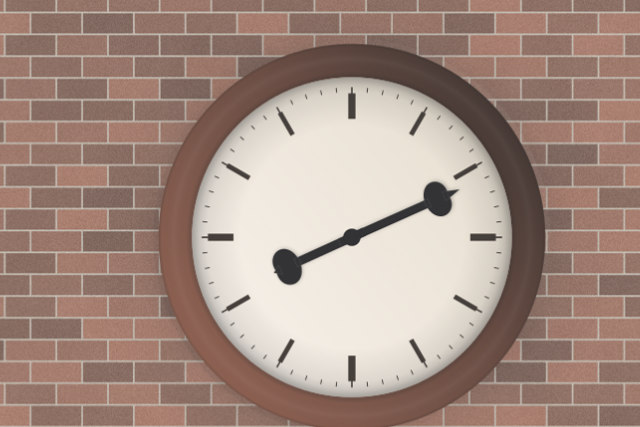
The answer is 8:11
